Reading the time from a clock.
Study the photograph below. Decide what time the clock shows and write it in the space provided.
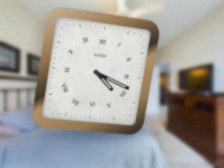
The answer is 4:18
